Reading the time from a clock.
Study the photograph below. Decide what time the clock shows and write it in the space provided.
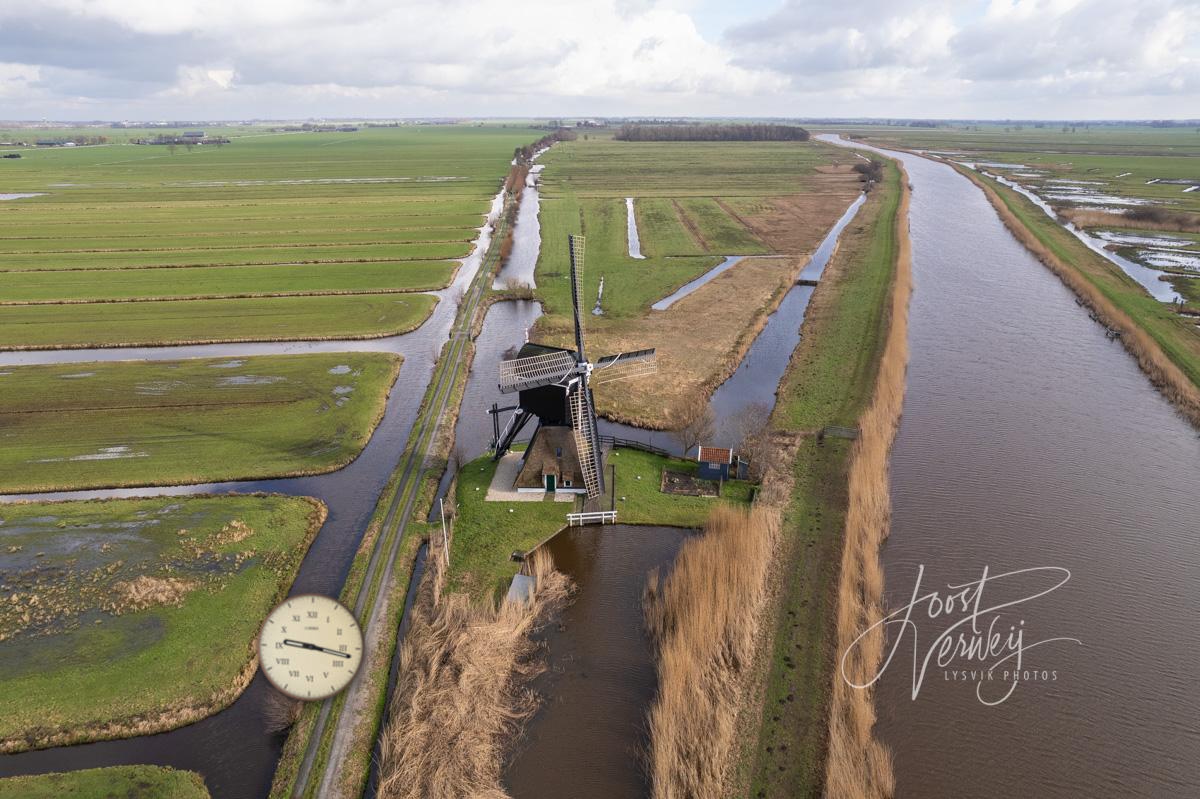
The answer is 9:17
